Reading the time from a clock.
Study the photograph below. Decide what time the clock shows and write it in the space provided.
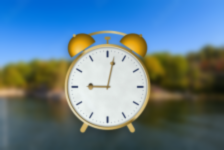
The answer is 9:02
